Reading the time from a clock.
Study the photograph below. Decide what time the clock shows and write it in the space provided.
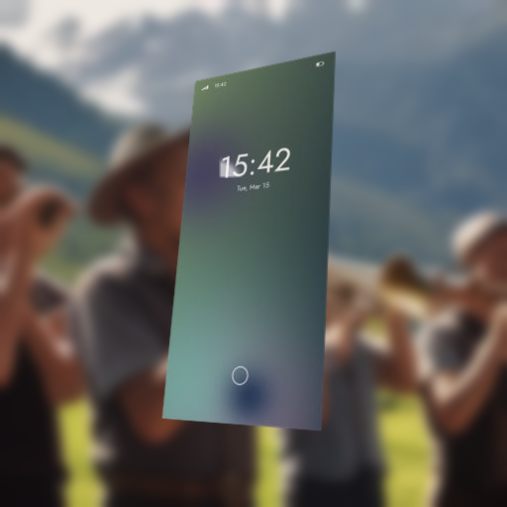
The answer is 15:42
